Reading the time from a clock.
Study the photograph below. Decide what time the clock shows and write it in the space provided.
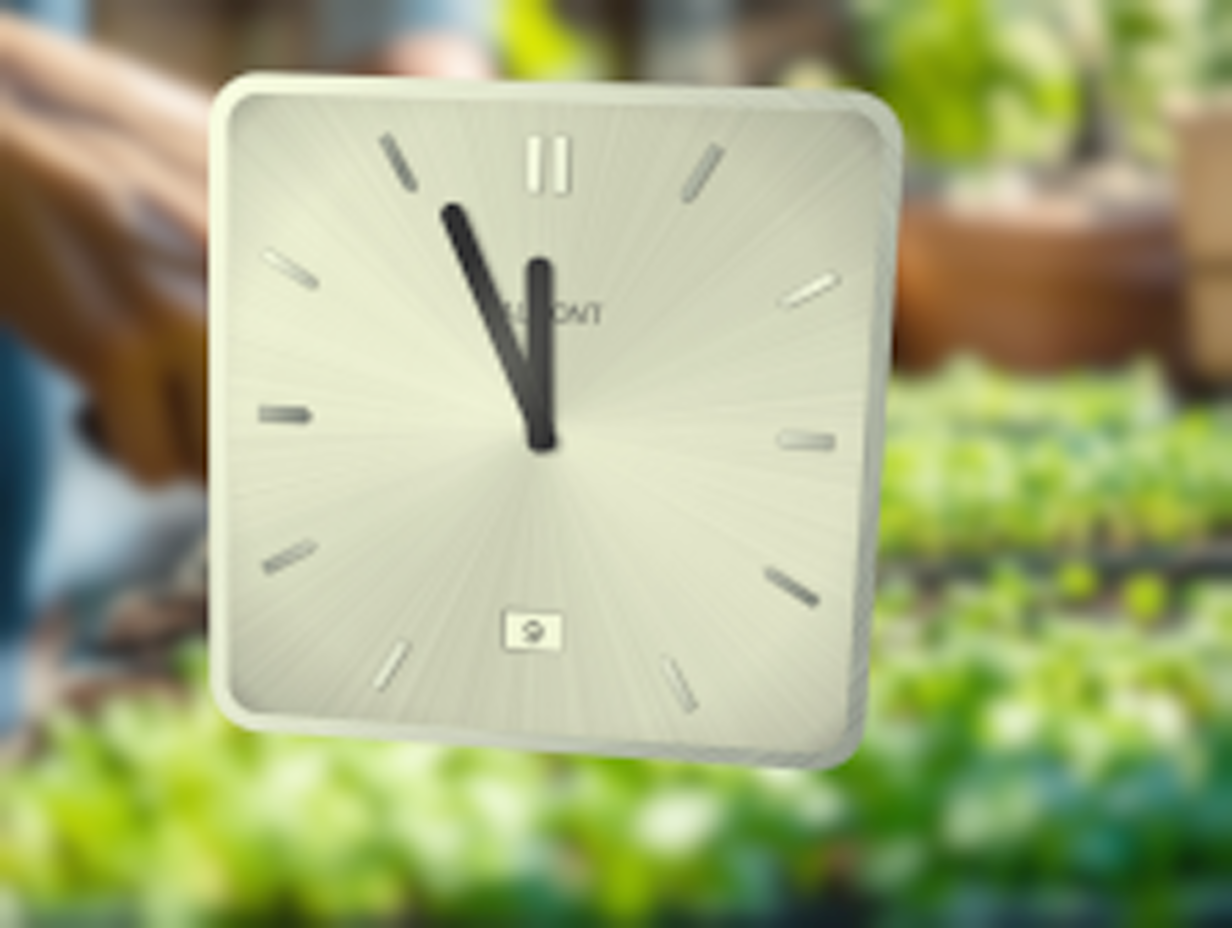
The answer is 11:56
